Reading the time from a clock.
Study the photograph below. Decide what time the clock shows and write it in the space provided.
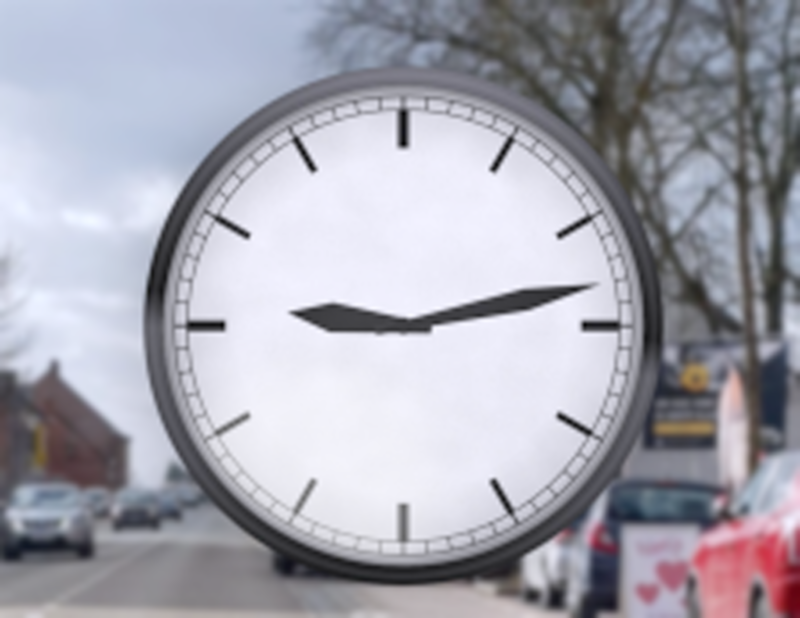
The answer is 9:13
